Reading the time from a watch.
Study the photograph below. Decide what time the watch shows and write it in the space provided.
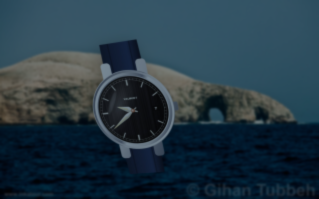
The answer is 9:39
